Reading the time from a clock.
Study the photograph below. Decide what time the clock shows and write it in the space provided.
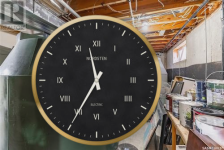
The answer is 11:35
